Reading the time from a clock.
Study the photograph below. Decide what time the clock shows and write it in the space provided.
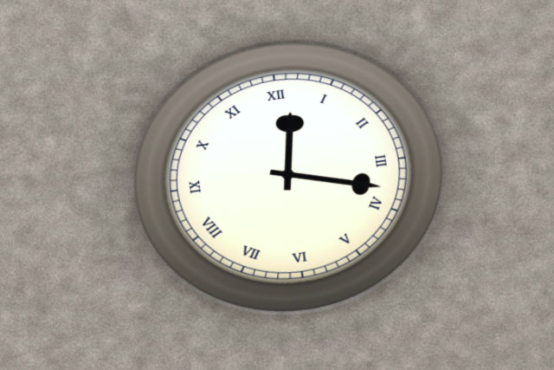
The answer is 12:18
